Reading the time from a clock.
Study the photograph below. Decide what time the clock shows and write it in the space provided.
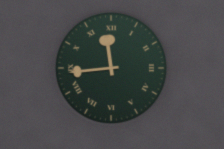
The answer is 11:44
